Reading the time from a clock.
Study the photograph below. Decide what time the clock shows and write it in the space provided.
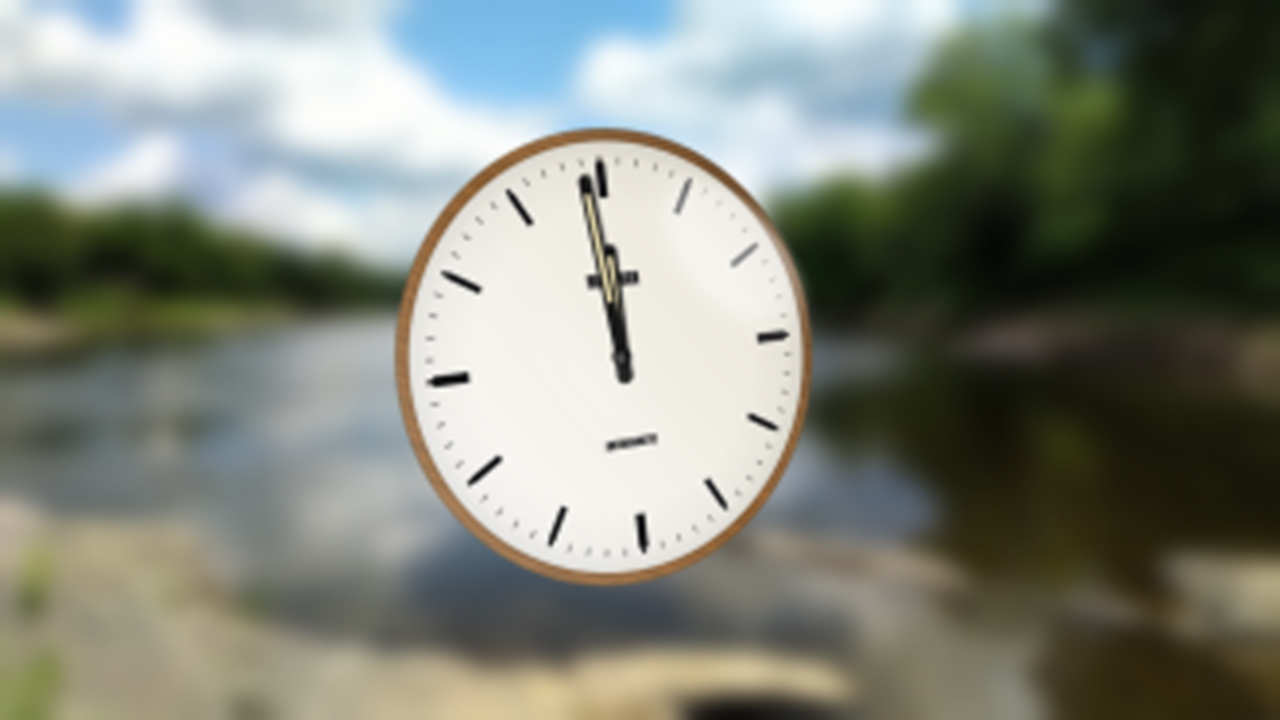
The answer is 11:59
